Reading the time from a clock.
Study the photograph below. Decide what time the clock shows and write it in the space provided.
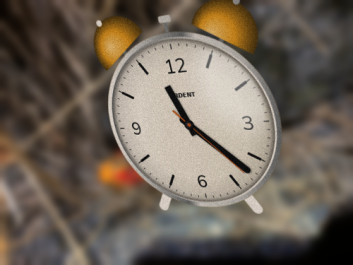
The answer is 11:22:23
